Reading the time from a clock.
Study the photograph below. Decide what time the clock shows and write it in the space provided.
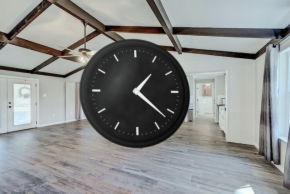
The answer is 1:22
